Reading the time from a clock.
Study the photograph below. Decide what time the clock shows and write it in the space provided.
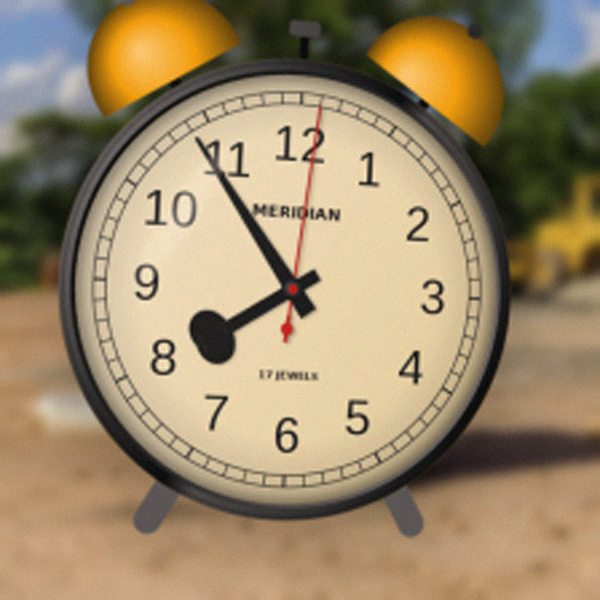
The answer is 7:54:01
